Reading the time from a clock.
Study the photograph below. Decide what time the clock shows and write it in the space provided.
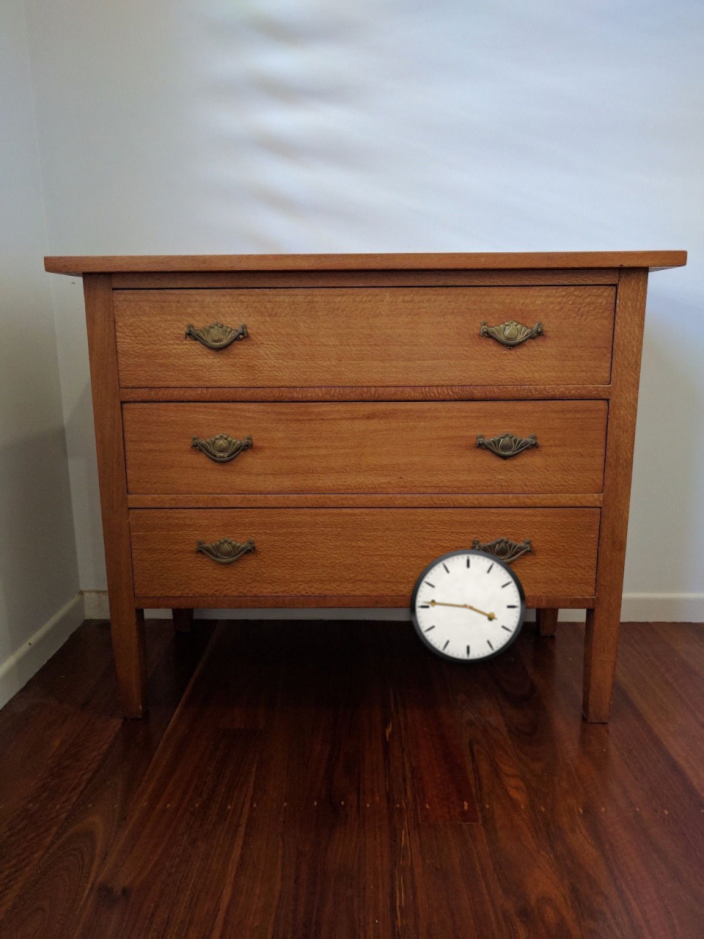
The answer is 3:46
